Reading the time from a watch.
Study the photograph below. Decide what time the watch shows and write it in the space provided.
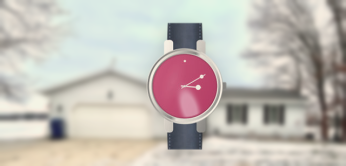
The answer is 3:10
